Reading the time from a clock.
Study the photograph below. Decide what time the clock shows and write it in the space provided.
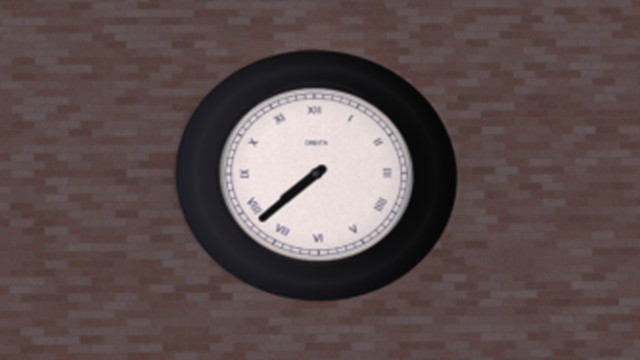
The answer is 7:38
